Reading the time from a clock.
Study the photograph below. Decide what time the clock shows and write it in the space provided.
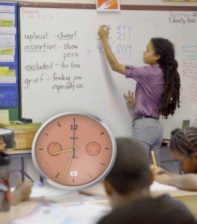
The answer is 8:33
